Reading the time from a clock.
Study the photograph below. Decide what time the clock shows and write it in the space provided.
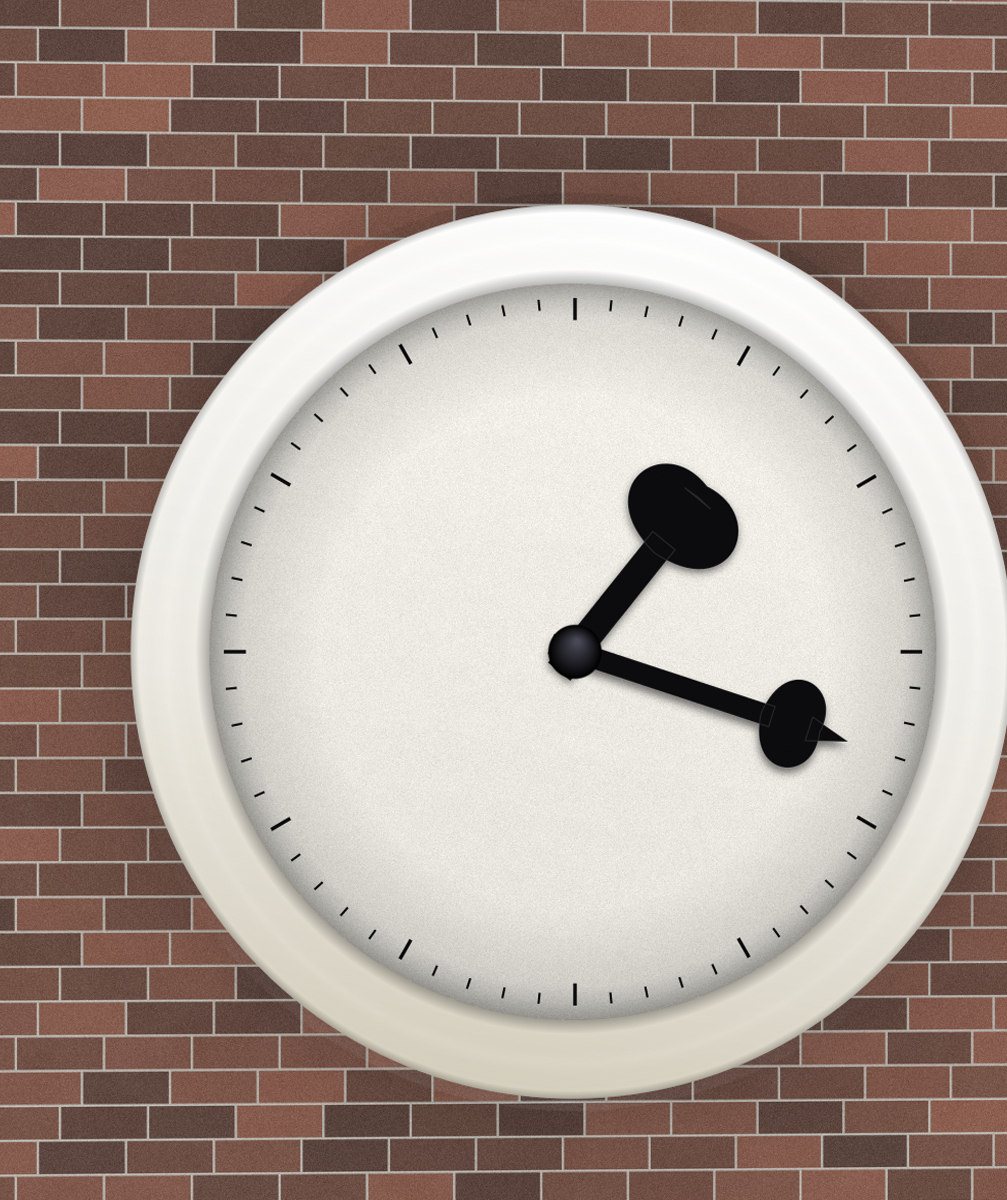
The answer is 1:18
